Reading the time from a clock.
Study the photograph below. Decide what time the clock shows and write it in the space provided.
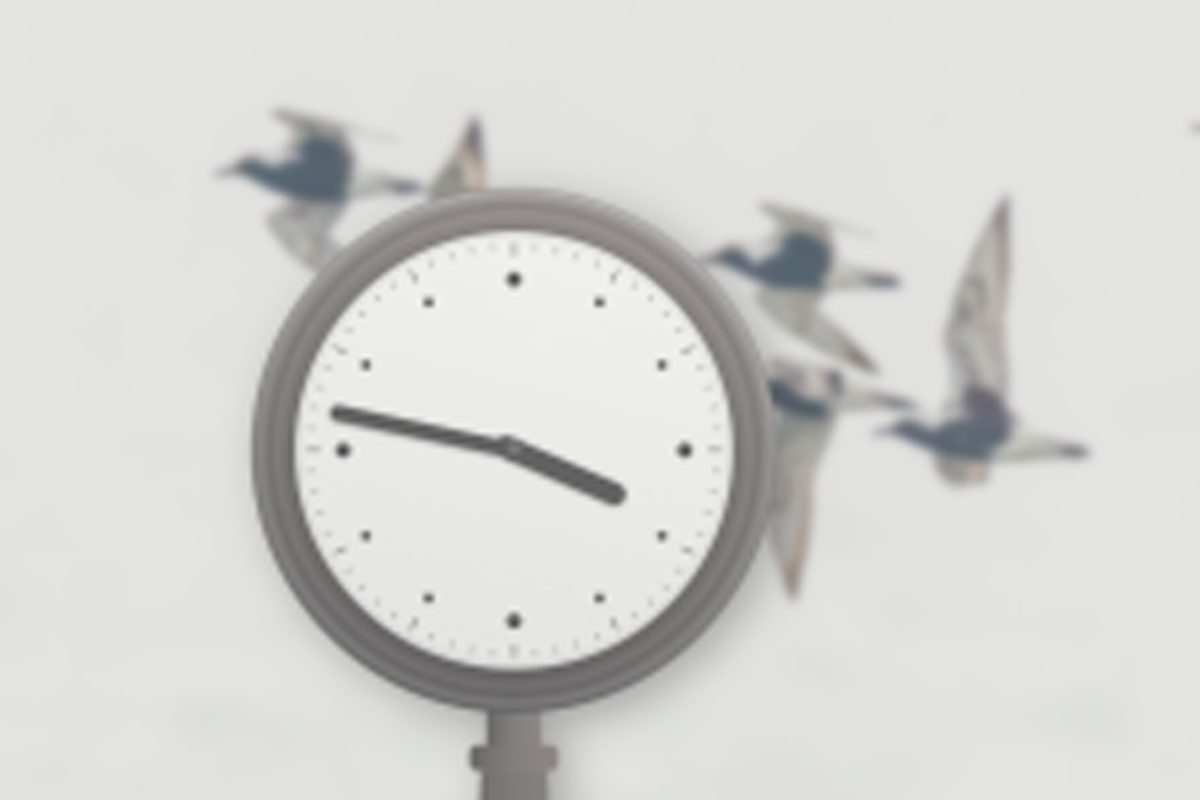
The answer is 3:47
